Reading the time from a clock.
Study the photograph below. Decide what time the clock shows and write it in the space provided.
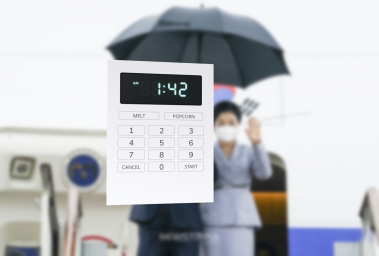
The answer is 1:42
